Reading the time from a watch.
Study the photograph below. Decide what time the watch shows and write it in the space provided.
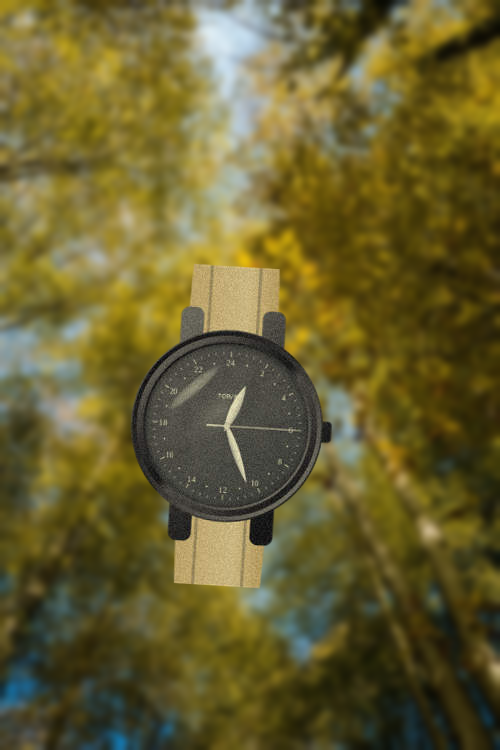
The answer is 1:26:15
